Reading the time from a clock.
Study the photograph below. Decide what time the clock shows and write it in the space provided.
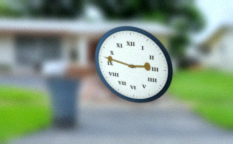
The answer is 2:47
